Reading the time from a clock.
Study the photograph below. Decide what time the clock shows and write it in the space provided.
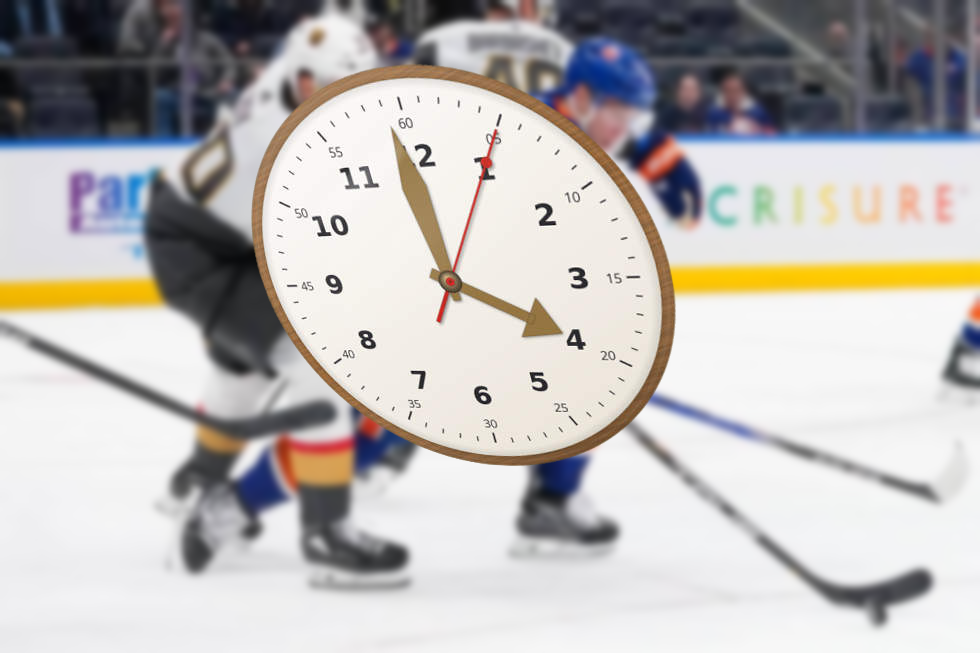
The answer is 3:59:05
